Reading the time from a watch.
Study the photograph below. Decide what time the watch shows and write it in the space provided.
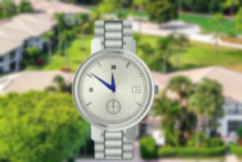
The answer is 11:51
